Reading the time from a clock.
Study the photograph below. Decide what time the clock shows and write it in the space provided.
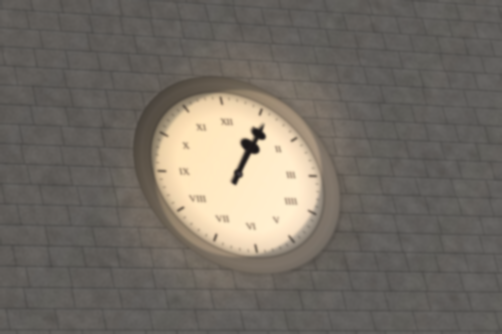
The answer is 1:06
